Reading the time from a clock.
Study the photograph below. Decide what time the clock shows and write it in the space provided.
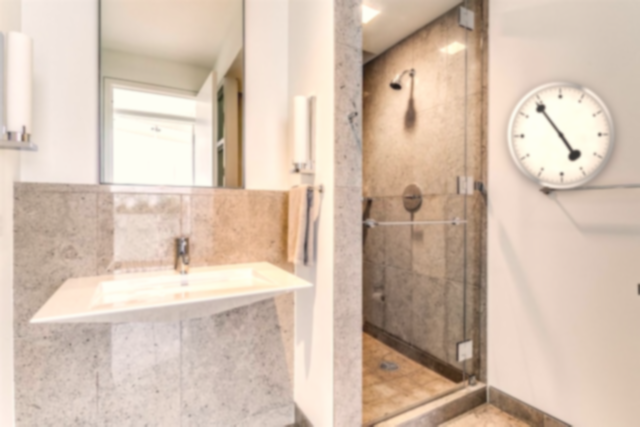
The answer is 4:54
